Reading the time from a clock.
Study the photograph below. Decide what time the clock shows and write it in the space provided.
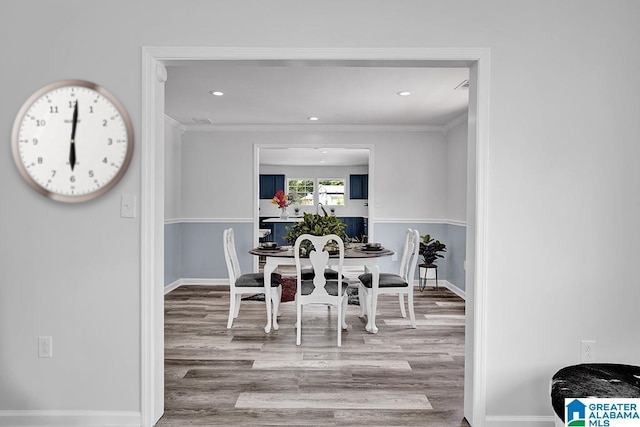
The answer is 6:01
